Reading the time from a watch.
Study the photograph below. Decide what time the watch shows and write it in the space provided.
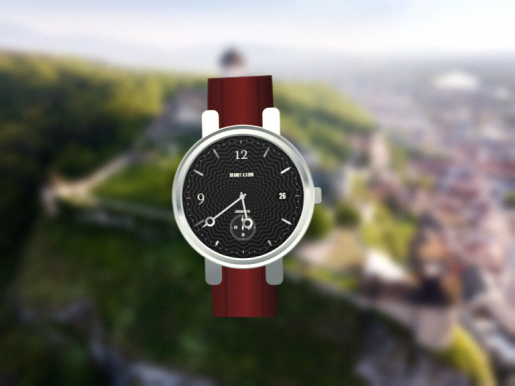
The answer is 5:39
